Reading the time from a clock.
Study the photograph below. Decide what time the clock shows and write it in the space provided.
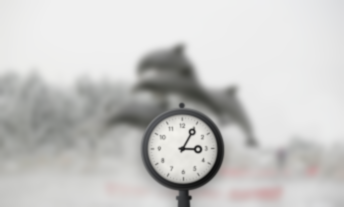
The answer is 3:05
